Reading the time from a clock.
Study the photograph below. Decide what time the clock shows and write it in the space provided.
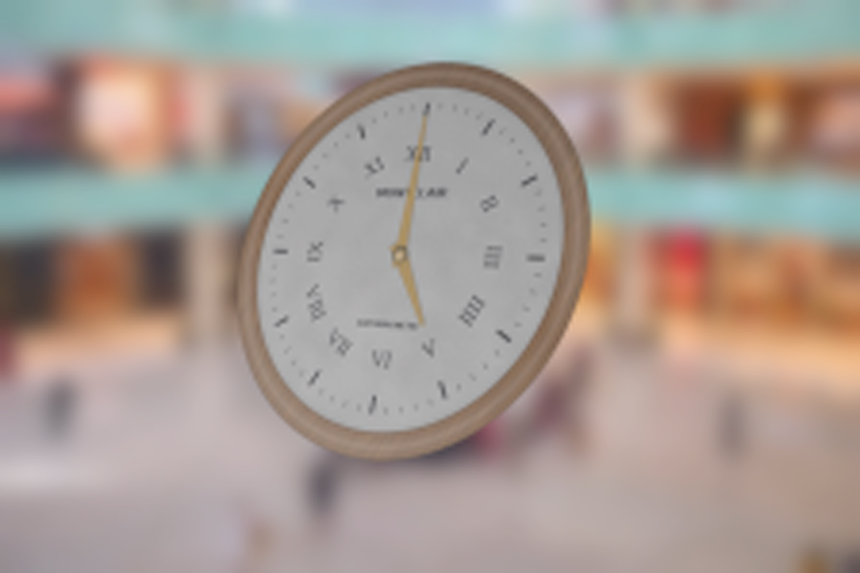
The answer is 5:00
